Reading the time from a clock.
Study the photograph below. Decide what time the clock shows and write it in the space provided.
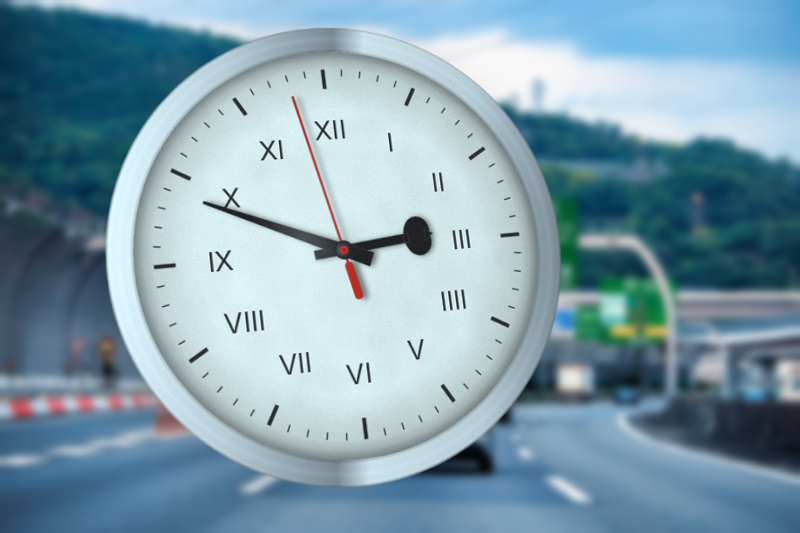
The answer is 2:48:58
